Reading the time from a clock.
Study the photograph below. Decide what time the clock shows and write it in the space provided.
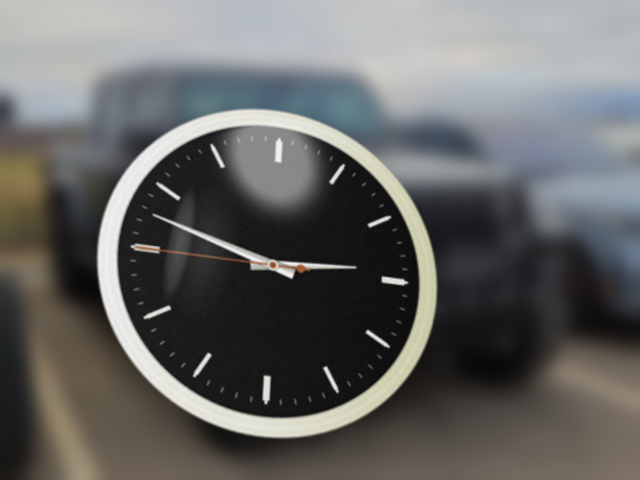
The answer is 2:47:45
